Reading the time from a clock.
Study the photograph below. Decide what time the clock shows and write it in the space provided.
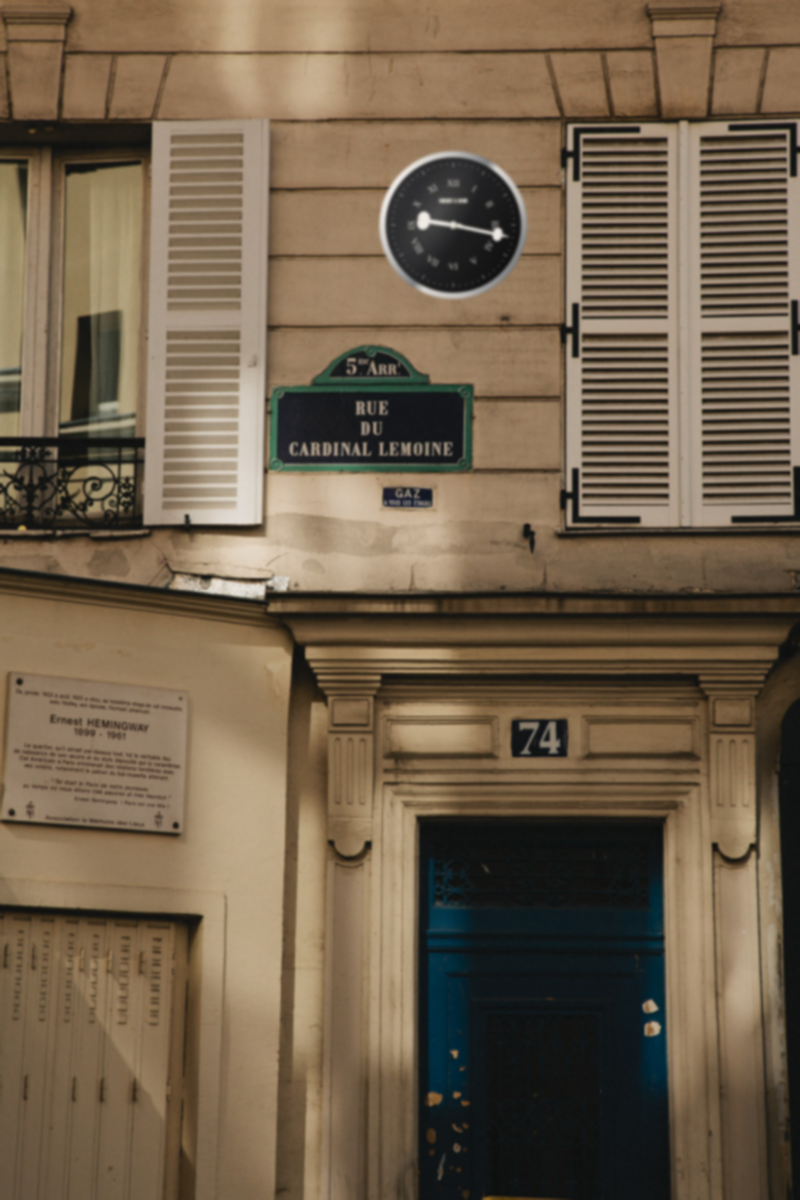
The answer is 9:17
